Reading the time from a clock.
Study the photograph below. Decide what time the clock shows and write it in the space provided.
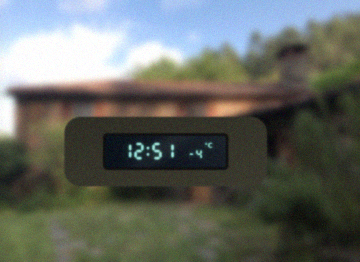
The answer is 12:51
